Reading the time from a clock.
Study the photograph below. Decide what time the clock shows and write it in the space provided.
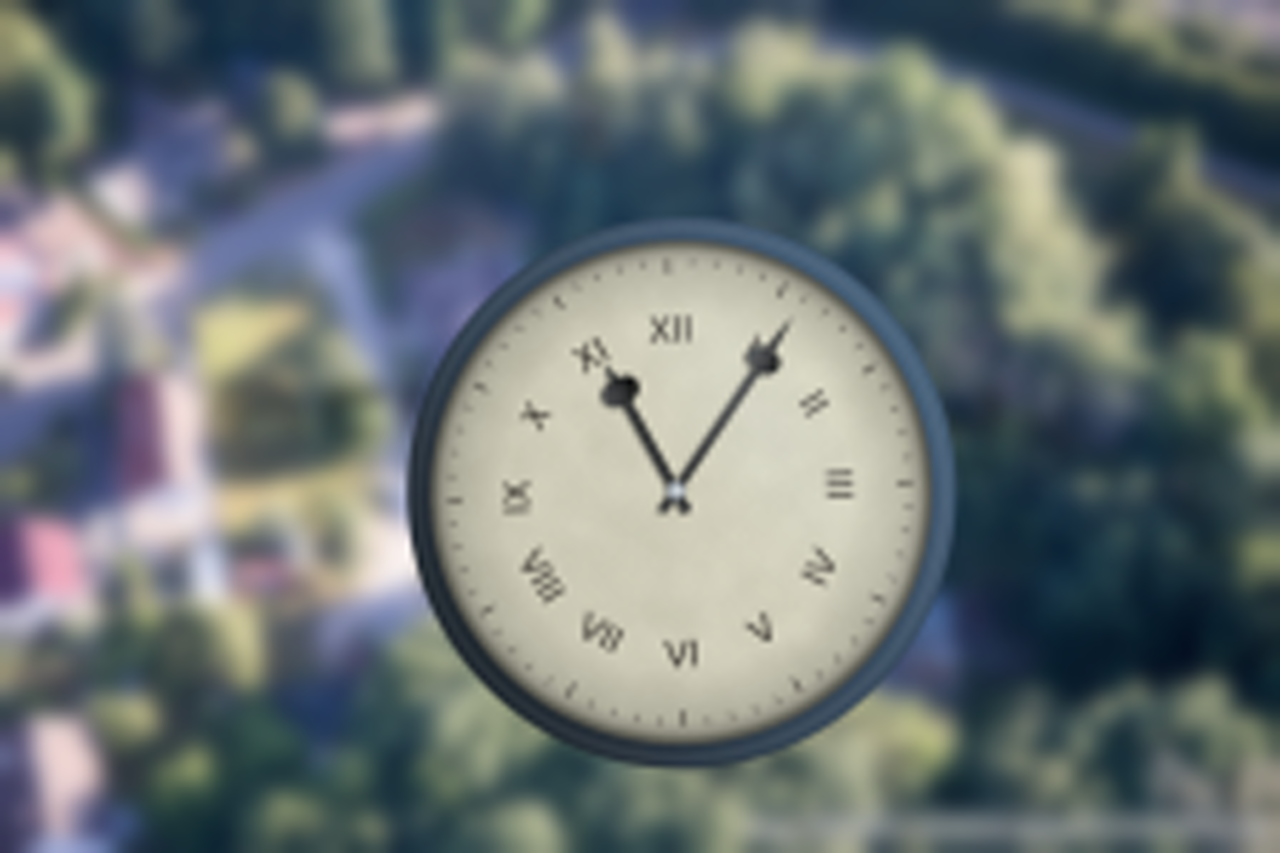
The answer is 11:06
